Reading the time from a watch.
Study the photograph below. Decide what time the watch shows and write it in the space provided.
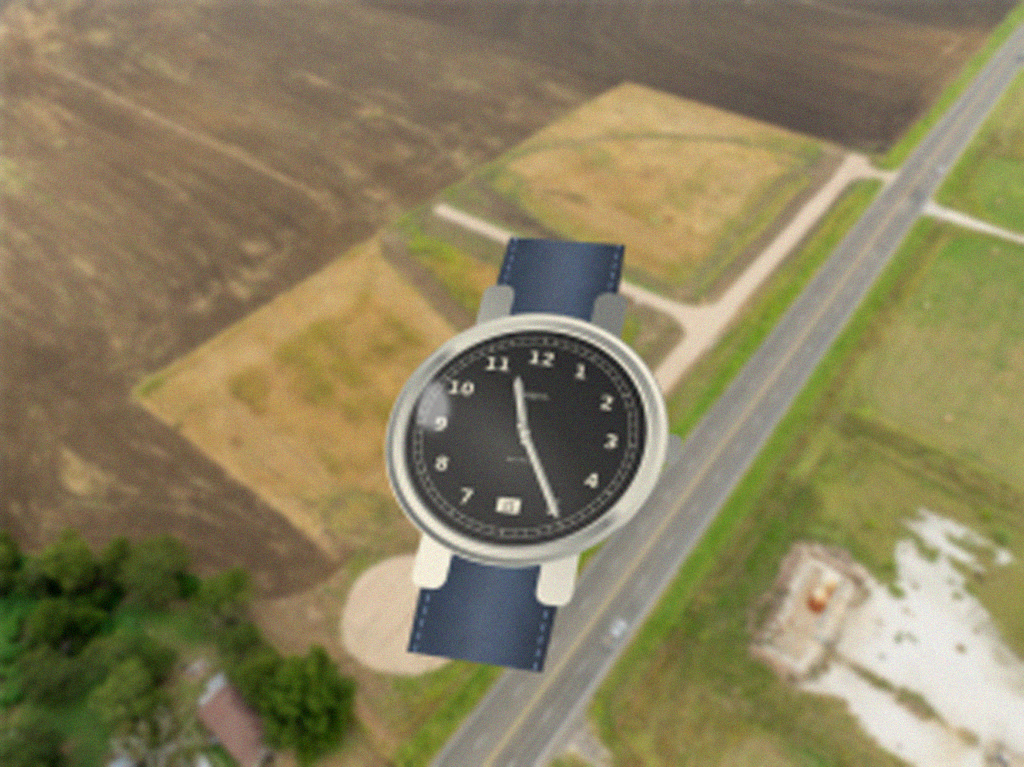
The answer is 11:25
